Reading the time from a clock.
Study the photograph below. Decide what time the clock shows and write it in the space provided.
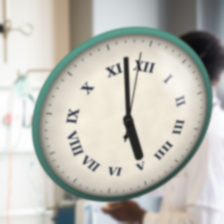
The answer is 4:56:59
